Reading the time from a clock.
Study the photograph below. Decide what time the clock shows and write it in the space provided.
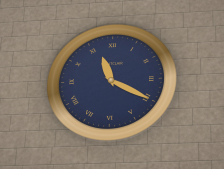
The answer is 11:20
